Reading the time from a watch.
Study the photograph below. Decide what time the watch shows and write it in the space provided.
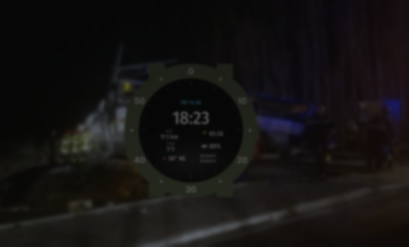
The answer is 18:23
